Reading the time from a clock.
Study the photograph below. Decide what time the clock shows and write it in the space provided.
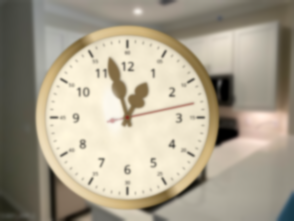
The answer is 12:57:13
